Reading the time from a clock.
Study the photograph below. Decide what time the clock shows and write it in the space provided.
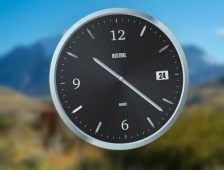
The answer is 10:22
